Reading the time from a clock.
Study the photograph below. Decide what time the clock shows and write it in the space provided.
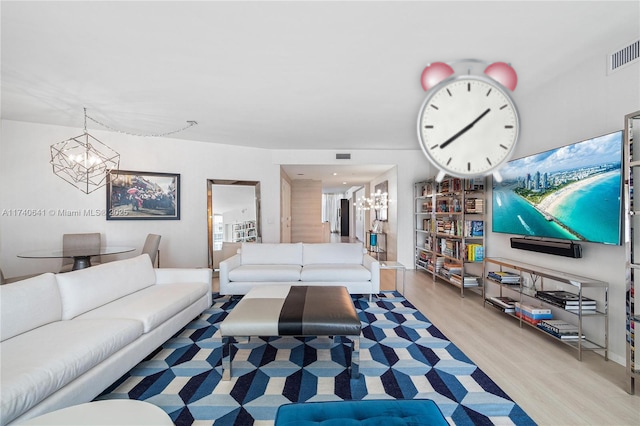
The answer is 1:39
